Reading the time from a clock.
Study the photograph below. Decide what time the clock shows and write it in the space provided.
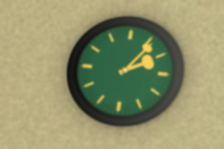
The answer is 2:06
